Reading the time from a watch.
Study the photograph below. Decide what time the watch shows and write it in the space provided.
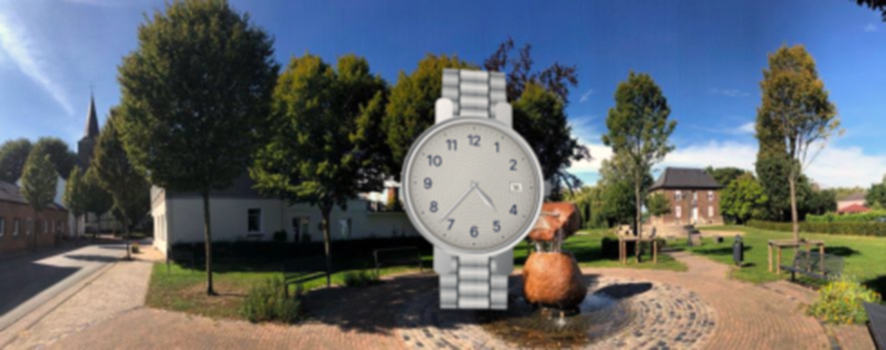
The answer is 4:37
